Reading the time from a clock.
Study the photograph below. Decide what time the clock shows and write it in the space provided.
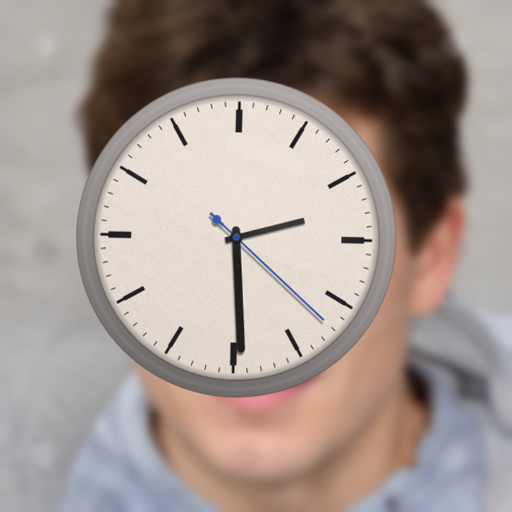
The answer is 2:29:22
